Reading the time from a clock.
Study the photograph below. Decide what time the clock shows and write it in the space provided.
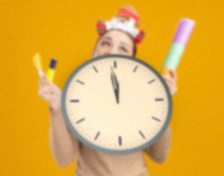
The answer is 11:59
